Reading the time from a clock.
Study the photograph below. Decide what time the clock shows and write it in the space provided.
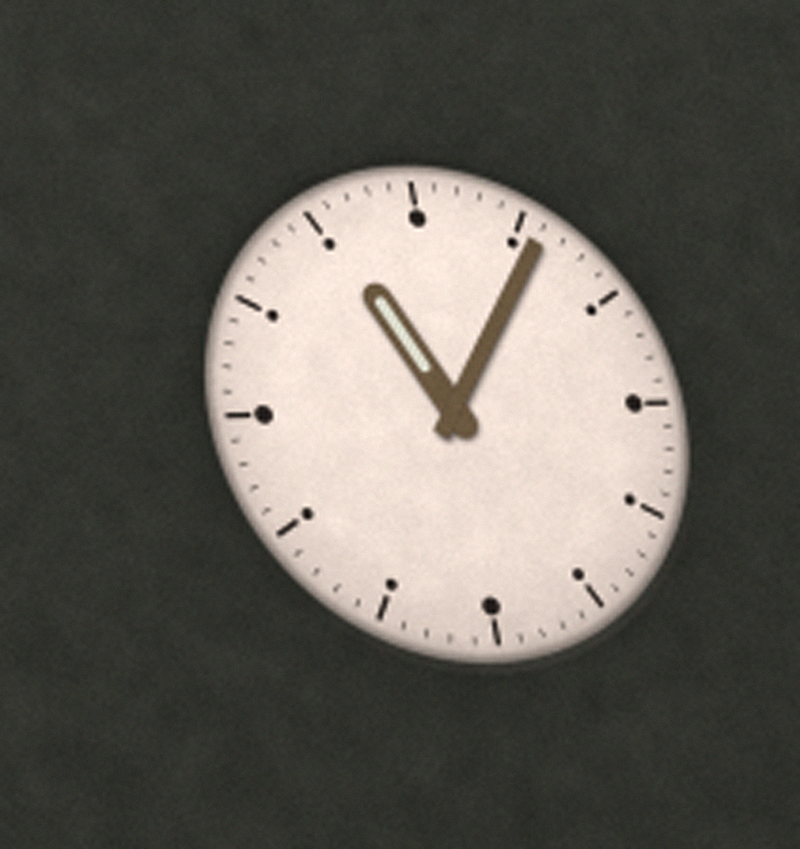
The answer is 11:06
